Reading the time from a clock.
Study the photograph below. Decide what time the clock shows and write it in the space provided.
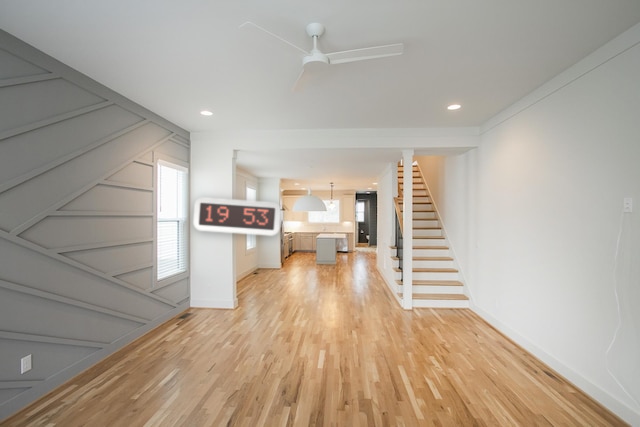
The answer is 19:53
